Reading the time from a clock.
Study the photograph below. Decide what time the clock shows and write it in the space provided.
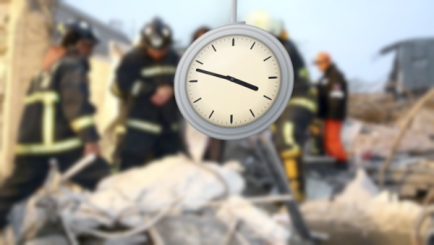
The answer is 3:48
